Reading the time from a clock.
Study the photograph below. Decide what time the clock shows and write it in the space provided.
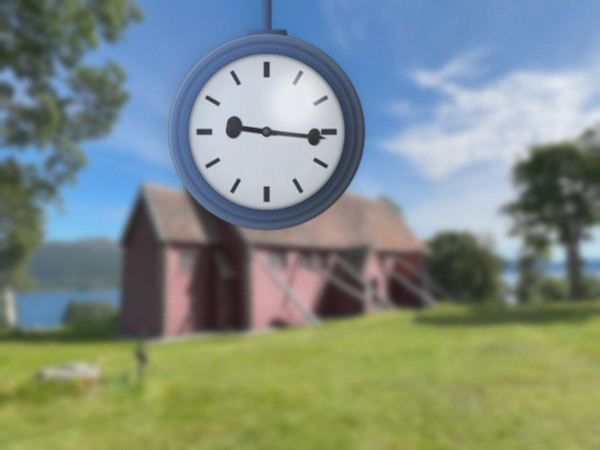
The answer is 9:16
